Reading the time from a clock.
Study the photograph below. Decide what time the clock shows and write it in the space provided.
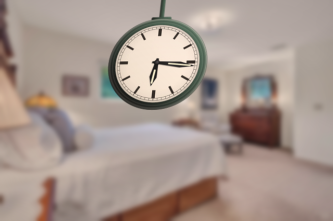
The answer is 6:16
